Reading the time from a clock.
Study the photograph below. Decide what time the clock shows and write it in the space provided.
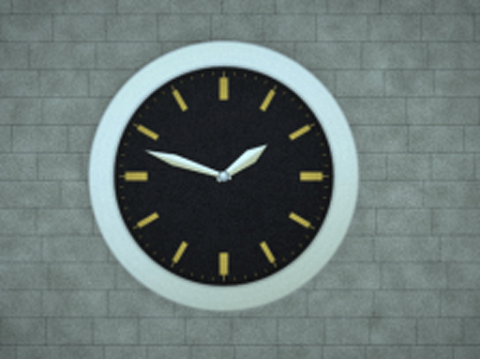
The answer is 1:48
